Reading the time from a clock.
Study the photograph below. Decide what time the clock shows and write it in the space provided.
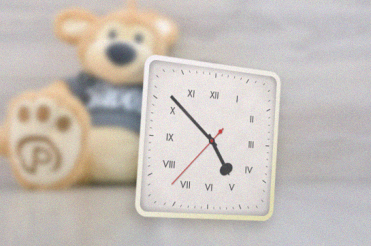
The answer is 4:51:37
